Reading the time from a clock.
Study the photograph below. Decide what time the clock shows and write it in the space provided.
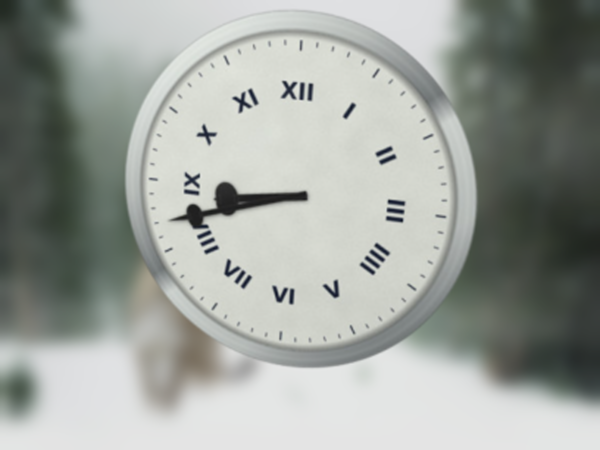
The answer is 8:42
